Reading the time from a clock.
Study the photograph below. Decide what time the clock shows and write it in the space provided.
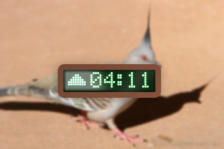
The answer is 4:11
